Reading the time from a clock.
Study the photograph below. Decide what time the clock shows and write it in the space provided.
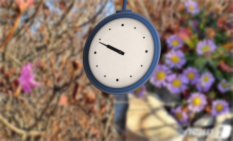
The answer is 9:49
